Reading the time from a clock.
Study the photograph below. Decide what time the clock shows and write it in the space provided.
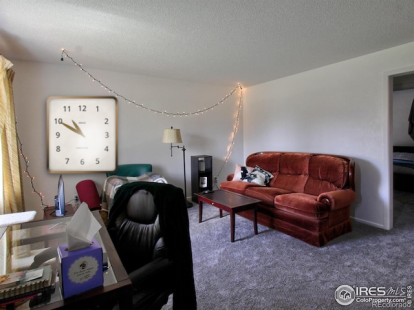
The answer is 10:50
